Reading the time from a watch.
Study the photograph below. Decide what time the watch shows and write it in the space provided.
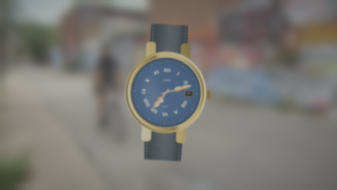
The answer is 7:12
